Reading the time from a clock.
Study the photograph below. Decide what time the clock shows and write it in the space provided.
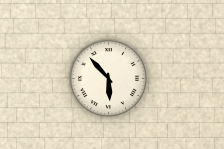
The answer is 5:53
